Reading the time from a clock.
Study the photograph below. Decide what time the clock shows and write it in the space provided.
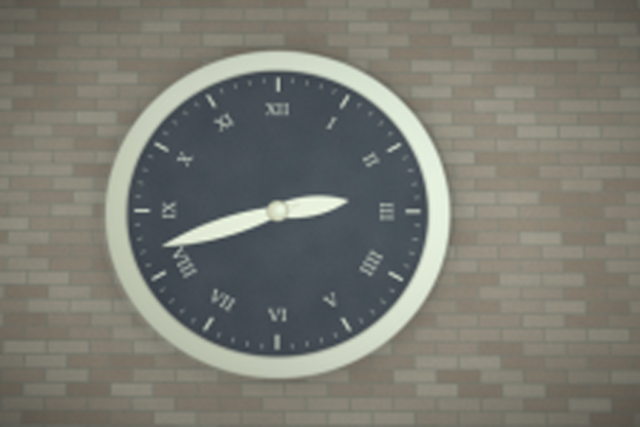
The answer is 2:42
